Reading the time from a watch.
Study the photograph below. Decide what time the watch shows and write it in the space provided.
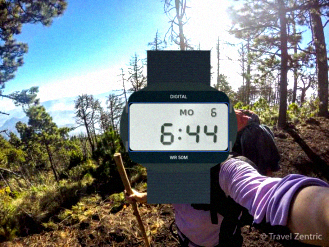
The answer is 6:44
